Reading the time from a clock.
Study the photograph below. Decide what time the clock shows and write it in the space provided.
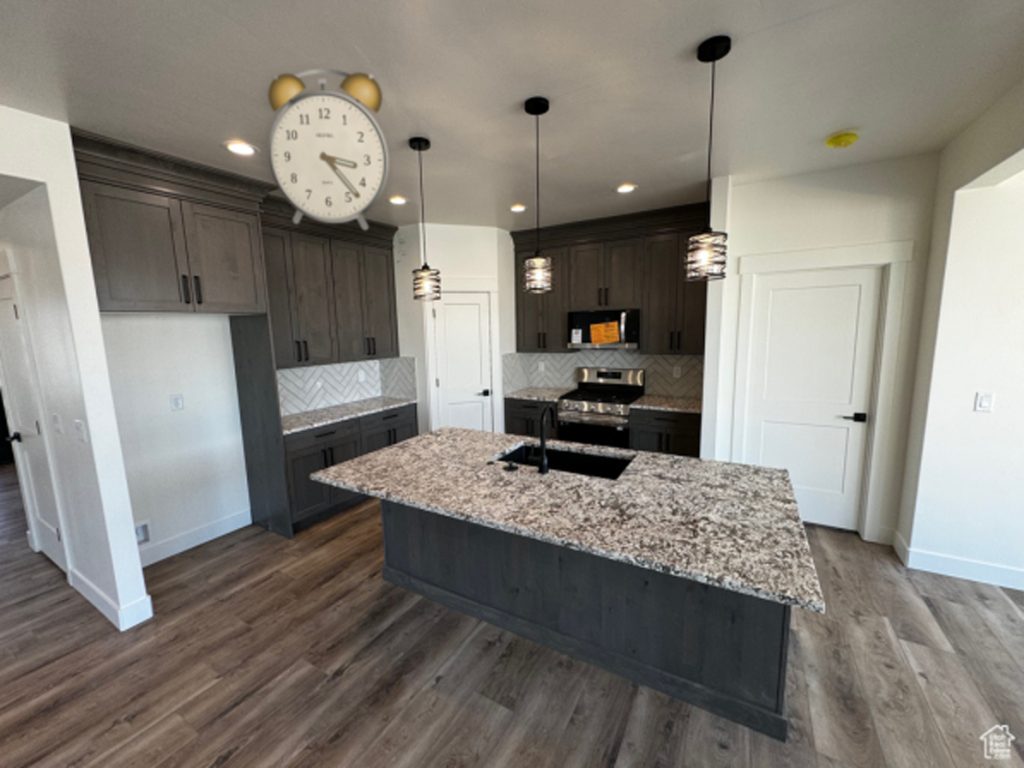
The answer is 3:23
